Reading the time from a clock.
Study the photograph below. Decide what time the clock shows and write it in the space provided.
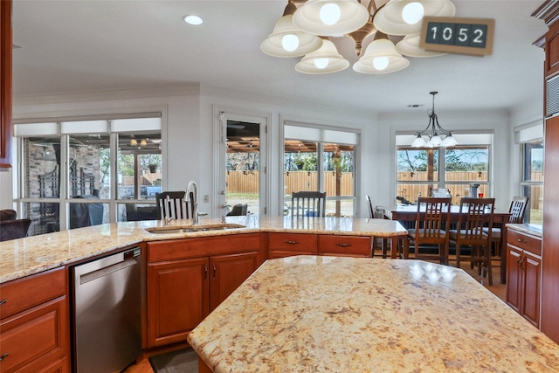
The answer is 10:52
